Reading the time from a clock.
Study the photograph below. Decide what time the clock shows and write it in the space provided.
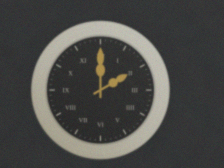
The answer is 2:00
